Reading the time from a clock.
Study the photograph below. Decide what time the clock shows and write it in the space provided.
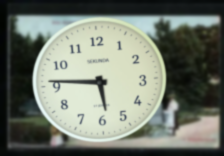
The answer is 5:46
